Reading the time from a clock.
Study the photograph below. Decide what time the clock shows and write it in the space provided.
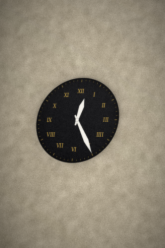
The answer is 12:25
